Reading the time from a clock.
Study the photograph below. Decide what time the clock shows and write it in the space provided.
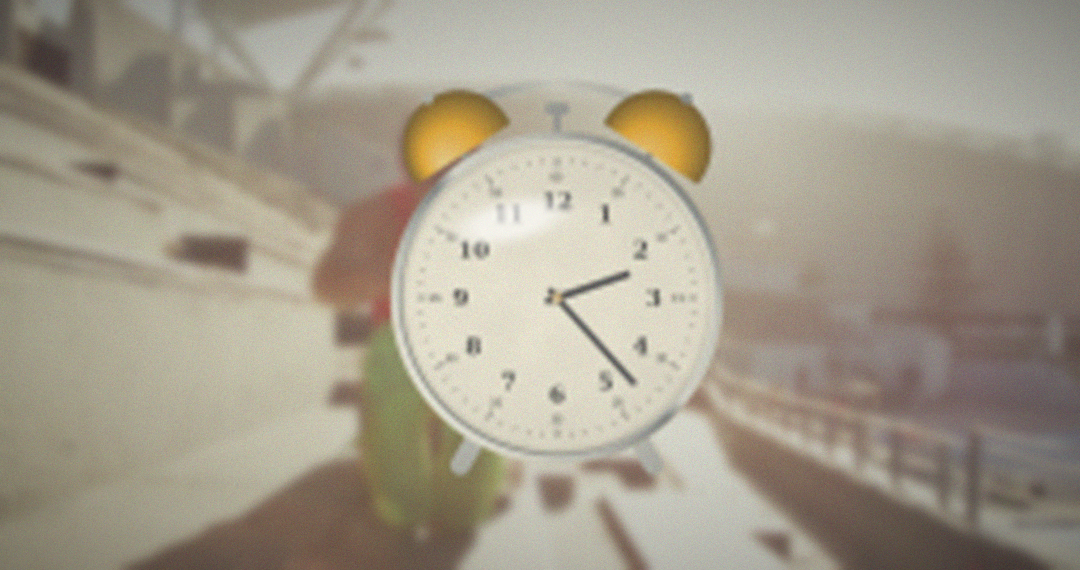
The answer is 2:23
